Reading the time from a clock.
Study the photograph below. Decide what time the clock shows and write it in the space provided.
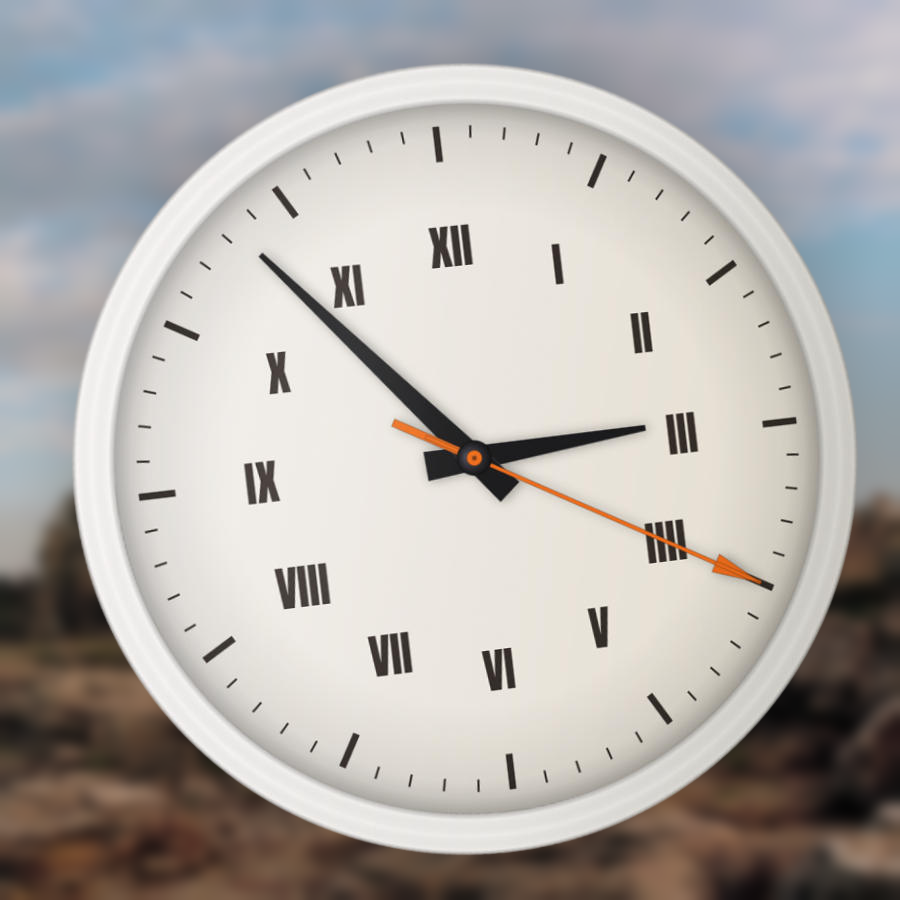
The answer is 2:53:20
